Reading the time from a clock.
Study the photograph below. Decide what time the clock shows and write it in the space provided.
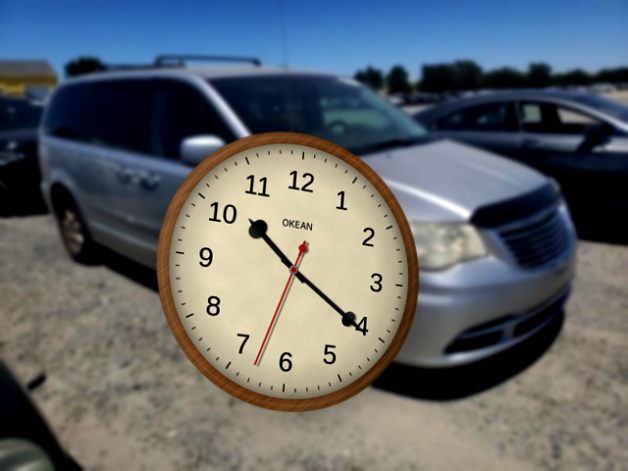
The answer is 10:20:33
